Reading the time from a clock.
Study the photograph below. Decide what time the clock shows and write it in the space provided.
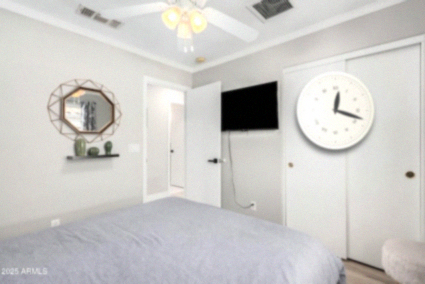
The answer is 12:18
